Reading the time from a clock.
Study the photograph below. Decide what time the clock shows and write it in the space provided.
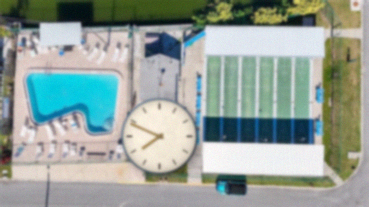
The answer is 7:49
